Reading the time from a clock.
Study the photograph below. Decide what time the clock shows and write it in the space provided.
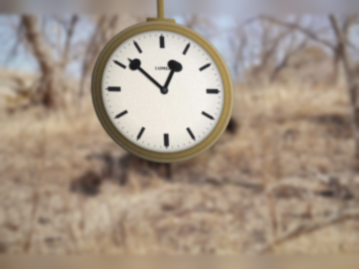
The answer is 12:52
